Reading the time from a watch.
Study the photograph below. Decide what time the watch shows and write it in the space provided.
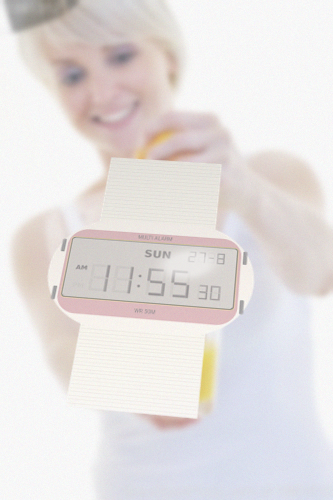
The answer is 11:55:30
